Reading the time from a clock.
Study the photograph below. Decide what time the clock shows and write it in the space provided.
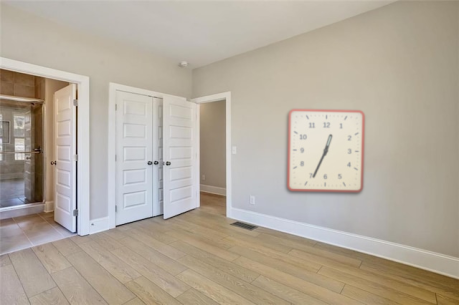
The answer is 12:34
